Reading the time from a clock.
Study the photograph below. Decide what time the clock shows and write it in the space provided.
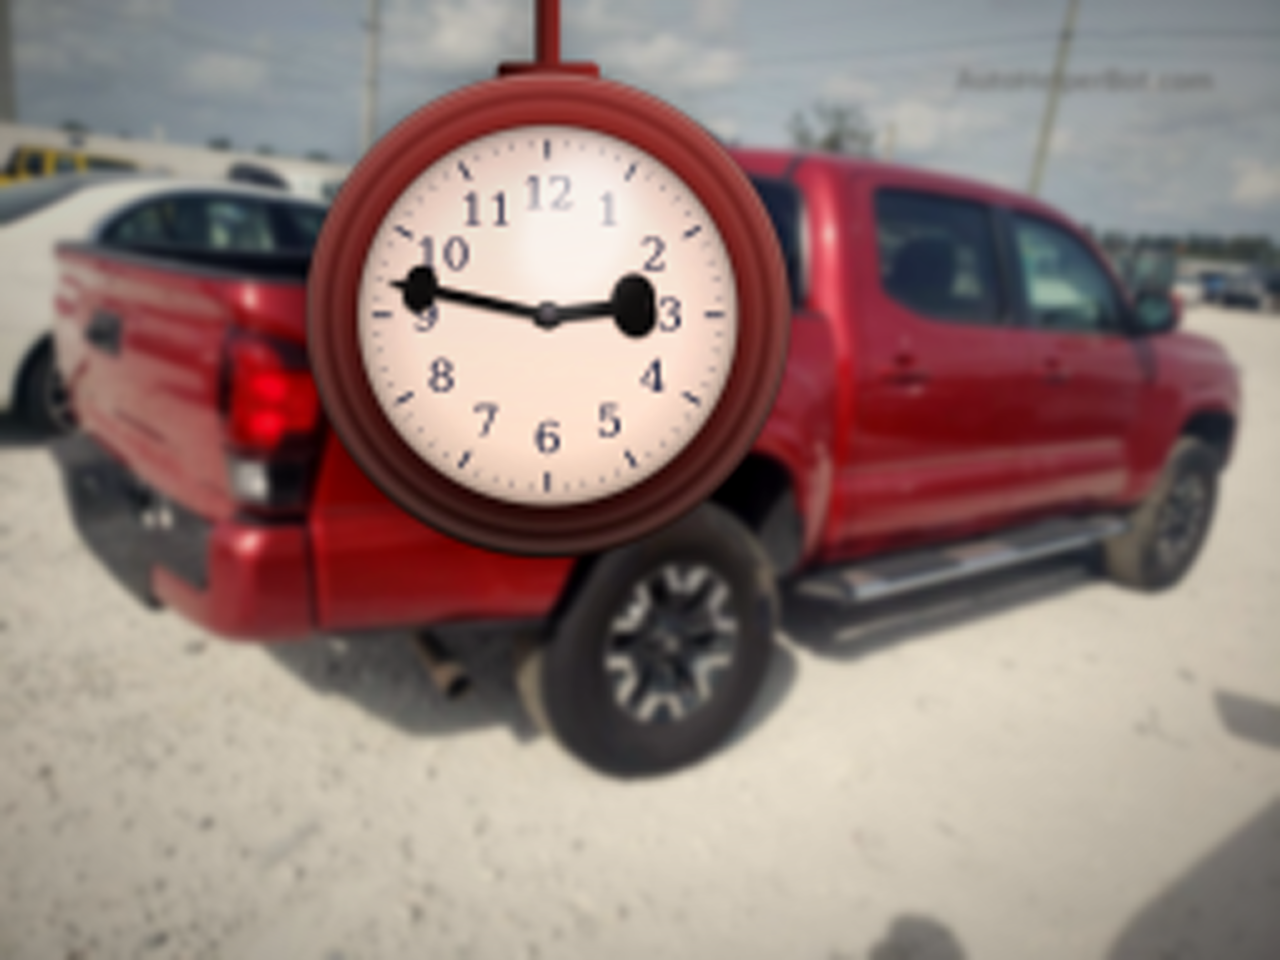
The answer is 2:47
